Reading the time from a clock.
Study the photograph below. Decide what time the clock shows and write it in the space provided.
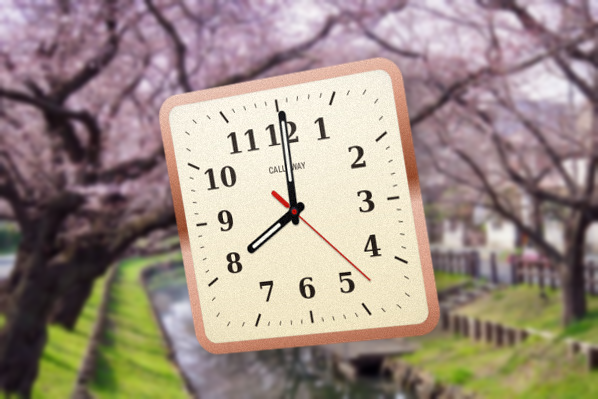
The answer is 8:00:23
